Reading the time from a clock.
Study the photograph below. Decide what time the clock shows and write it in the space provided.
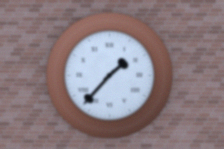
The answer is 1:37
